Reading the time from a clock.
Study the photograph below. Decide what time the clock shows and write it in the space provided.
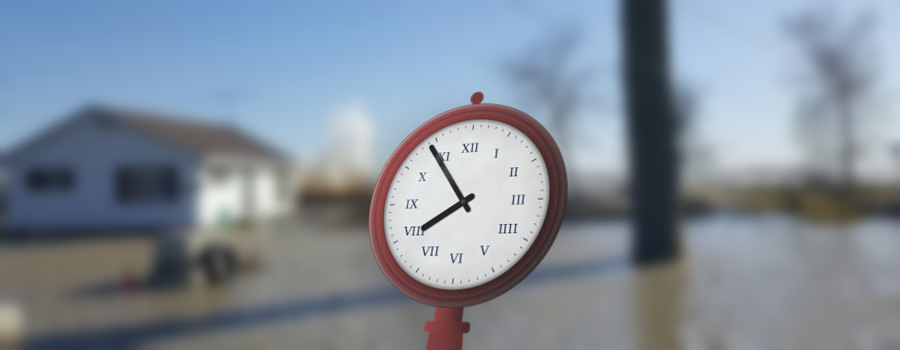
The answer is 7:54
